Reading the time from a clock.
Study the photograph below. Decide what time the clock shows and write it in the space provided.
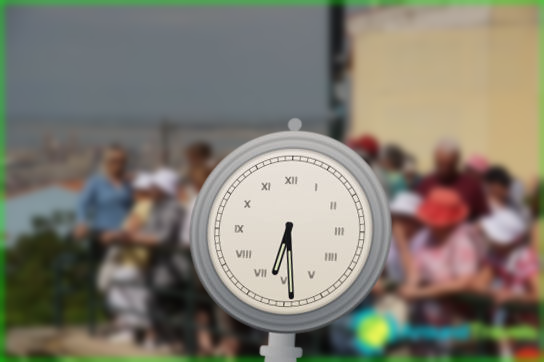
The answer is 6:29
